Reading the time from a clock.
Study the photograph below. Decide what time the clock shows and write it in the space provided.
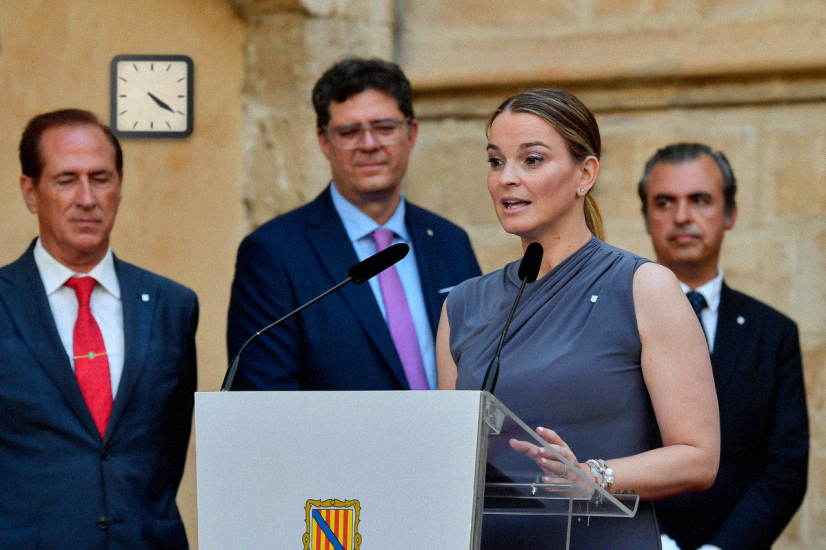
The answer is 4:21
